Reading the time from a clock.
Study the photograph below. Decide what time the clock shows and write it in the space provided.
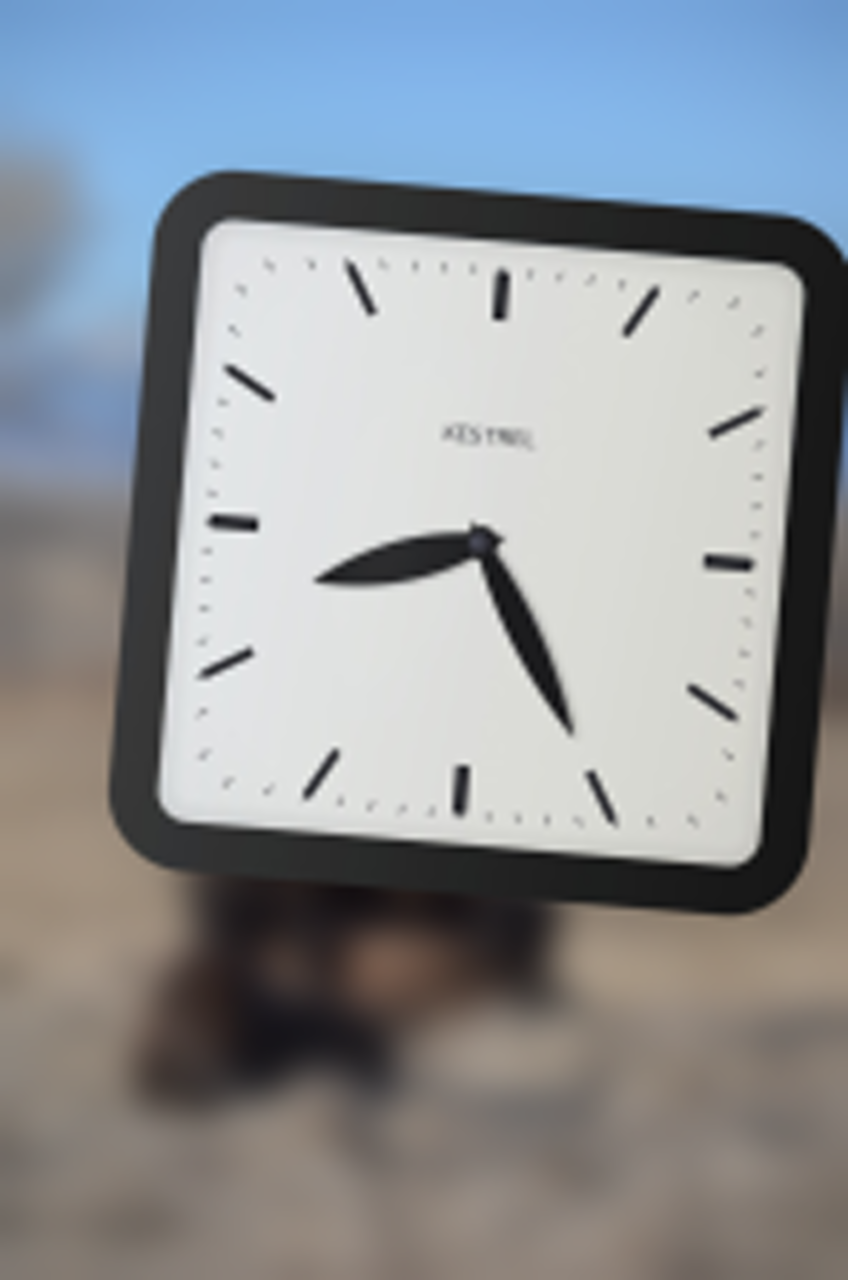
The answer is 8:25
